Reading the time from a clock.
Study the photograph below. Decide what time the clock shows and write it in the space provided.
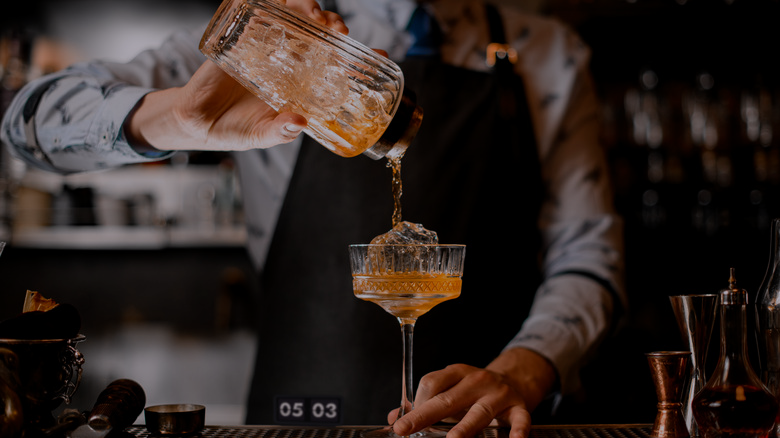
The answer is 5:03
